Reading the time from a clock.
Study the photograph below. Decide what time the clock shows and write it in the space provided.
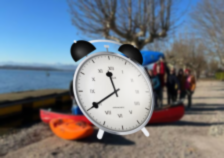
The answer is 11:40
